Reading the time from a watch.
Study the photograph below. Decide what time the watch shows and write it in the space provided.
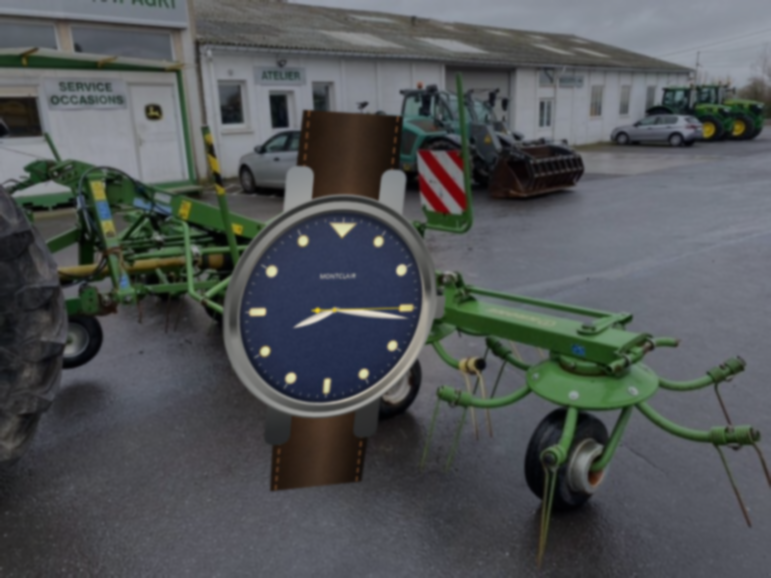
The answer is 8:16:15
